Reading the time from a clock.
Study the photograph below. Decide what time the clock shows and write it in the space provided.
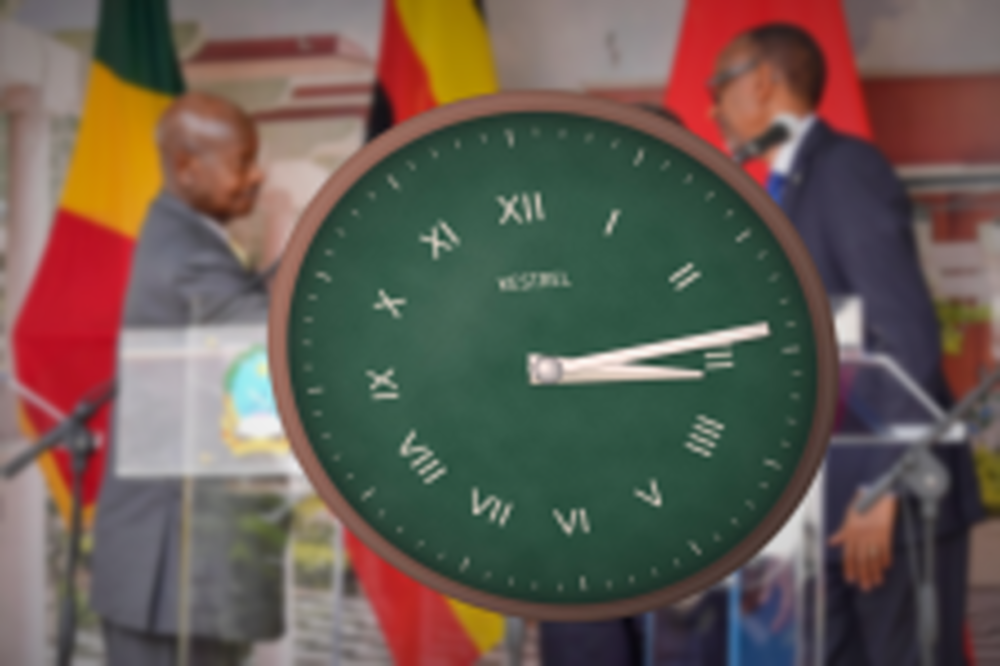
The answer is 3:14
